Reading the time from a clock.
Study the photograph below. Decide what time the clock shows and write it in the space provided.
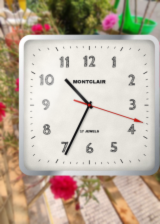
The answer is 10:34:18
